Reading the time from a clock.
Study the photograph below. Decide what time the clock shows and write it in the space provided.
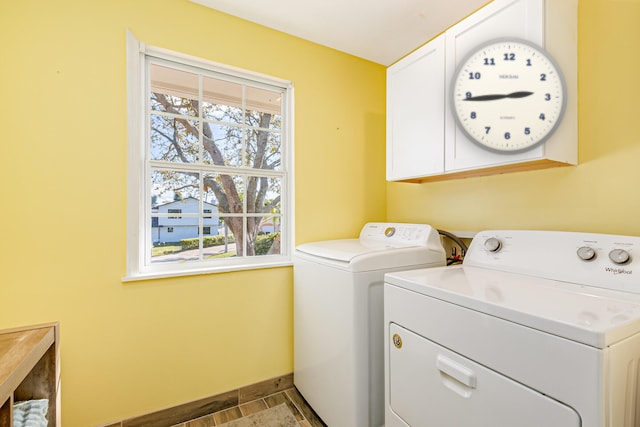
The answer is 2:44
